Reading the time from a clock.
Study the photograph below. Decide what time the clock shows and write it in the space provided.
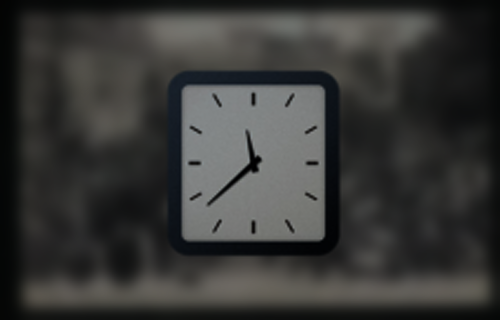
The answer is 11:38
